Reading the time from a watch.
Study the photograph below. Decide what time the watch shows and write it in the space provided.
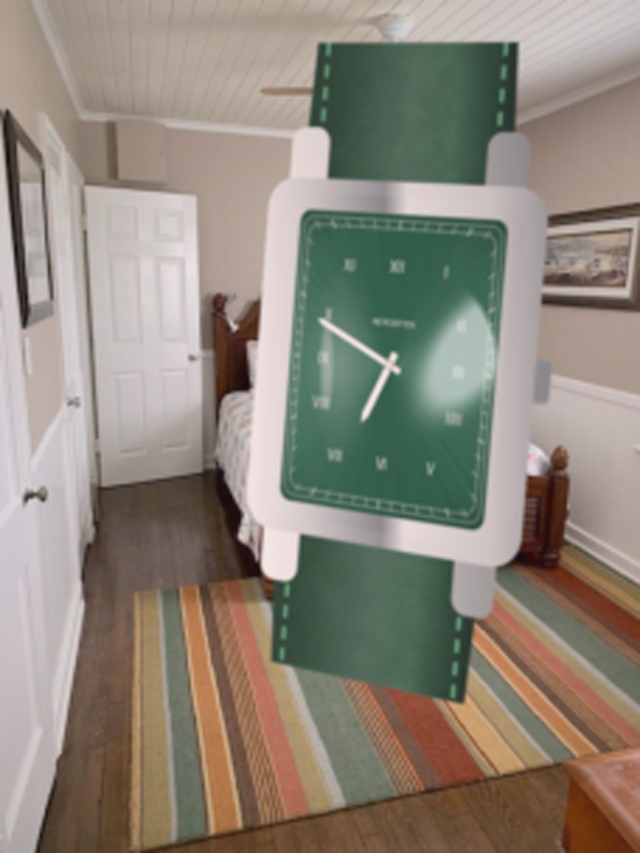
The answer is 6:49
